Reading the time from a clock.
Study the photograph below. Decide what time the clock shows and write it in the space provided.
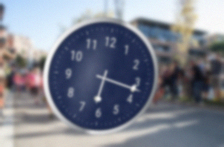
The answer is 6:17
